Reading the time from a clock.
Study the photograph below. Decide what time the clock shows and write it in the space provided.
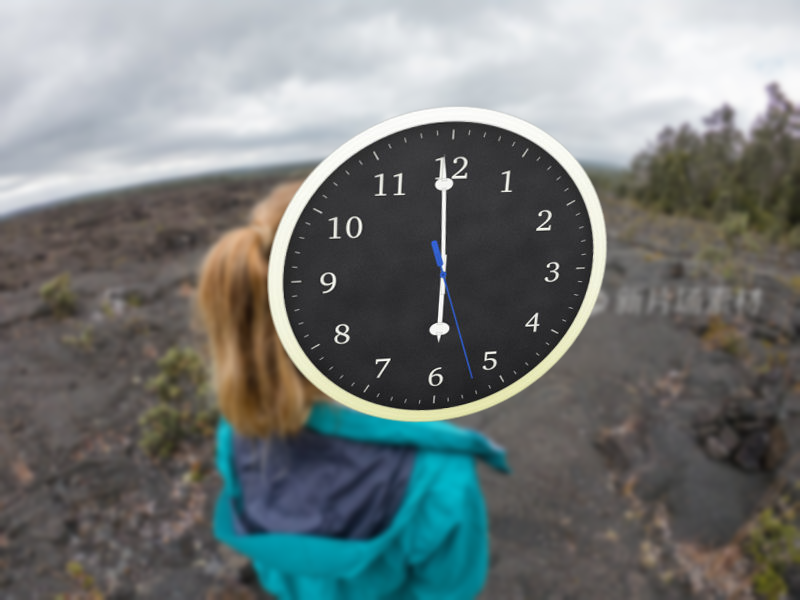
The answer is 5:59:27
